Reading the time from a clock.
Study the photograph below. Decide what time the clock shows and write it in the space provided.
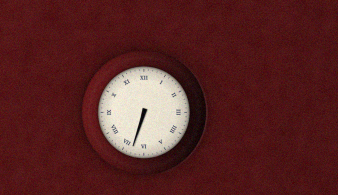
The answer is 6:33
